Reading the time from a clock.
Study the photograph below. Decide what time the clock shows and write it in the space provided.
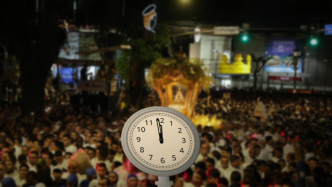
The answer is 11:59
